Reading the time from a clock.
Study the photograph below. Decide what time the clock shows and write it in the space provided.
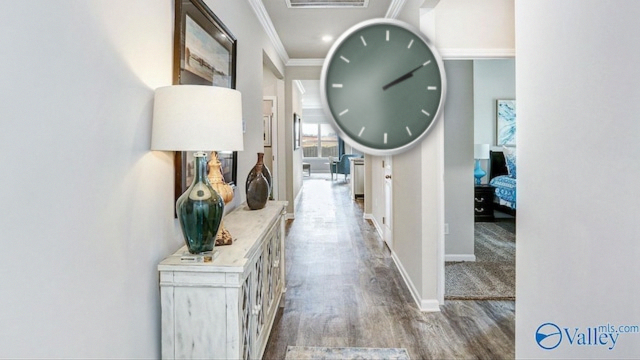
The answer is 2:10
